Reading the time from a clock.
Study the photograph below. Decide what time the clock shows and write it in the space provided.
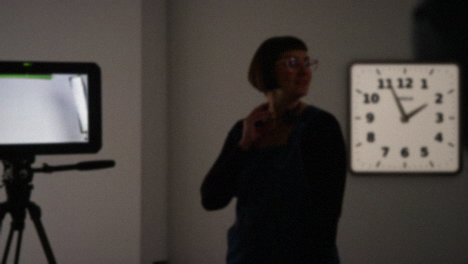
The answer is 1:56
